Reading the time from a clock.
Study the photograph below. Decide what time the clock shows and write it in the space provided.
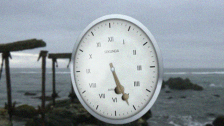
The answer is 5:26
